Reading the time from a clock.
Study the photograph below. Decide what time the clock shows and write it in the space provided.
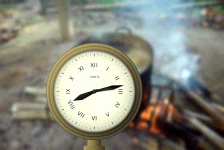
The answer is 8:13
